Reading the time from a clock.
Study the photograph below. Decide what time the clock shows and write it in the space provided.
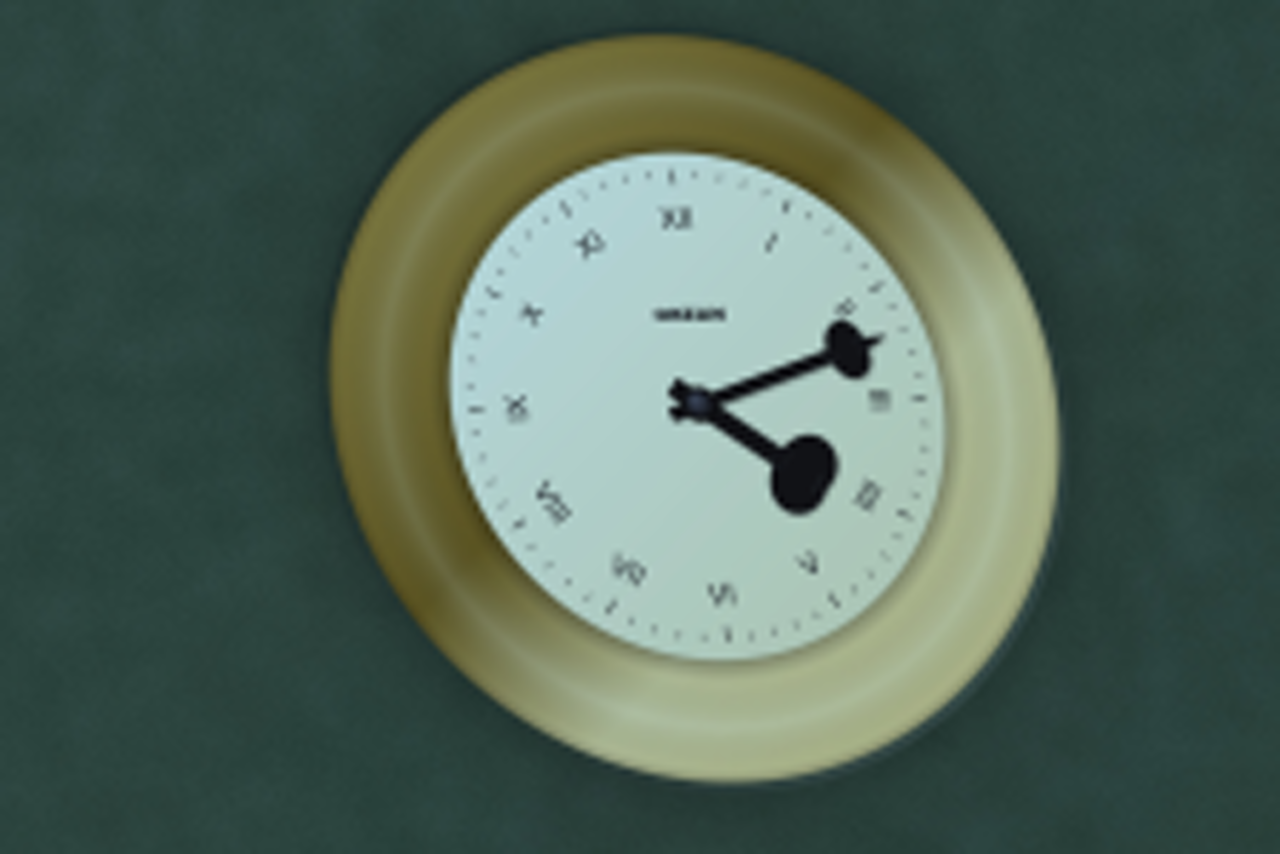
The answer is 4:12
